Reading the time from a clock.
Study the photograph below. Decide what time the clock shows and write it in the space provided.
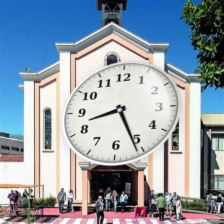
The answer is 8:26
